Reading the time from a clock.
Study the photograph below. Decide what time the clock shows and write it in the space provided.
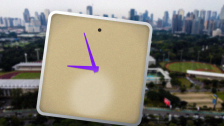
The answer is 8:56
